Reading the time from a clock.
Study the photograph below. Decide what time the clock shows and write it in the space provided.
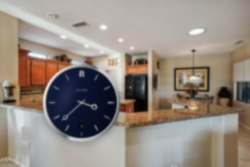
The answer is 3:38
